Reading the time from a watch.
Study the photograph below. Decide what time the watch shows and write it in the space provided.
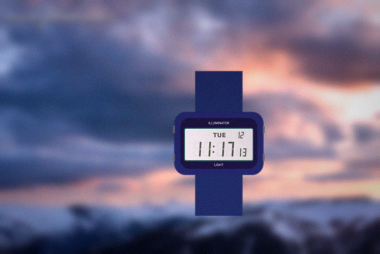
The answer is 11:17:13
